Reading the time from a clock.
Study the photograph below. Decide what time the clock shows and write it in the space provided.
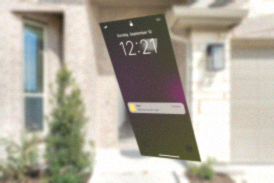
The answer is 12:21
